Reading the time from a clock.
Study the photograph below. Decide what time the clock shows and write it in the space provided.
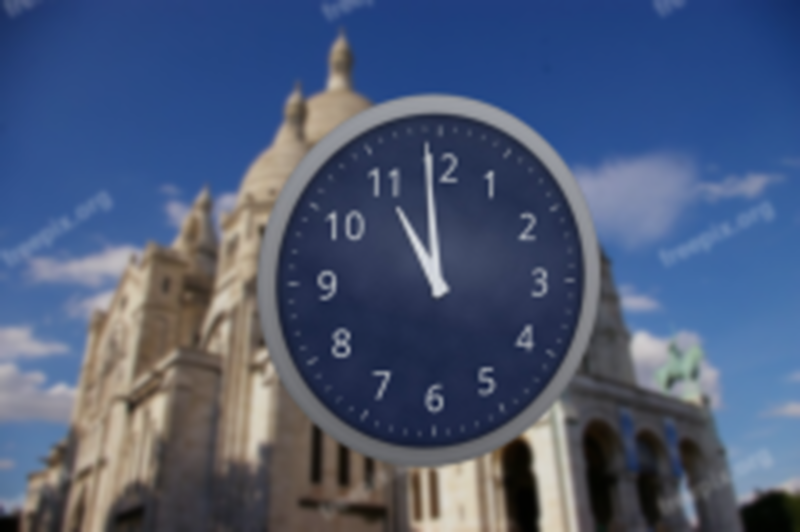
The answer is 10:59
